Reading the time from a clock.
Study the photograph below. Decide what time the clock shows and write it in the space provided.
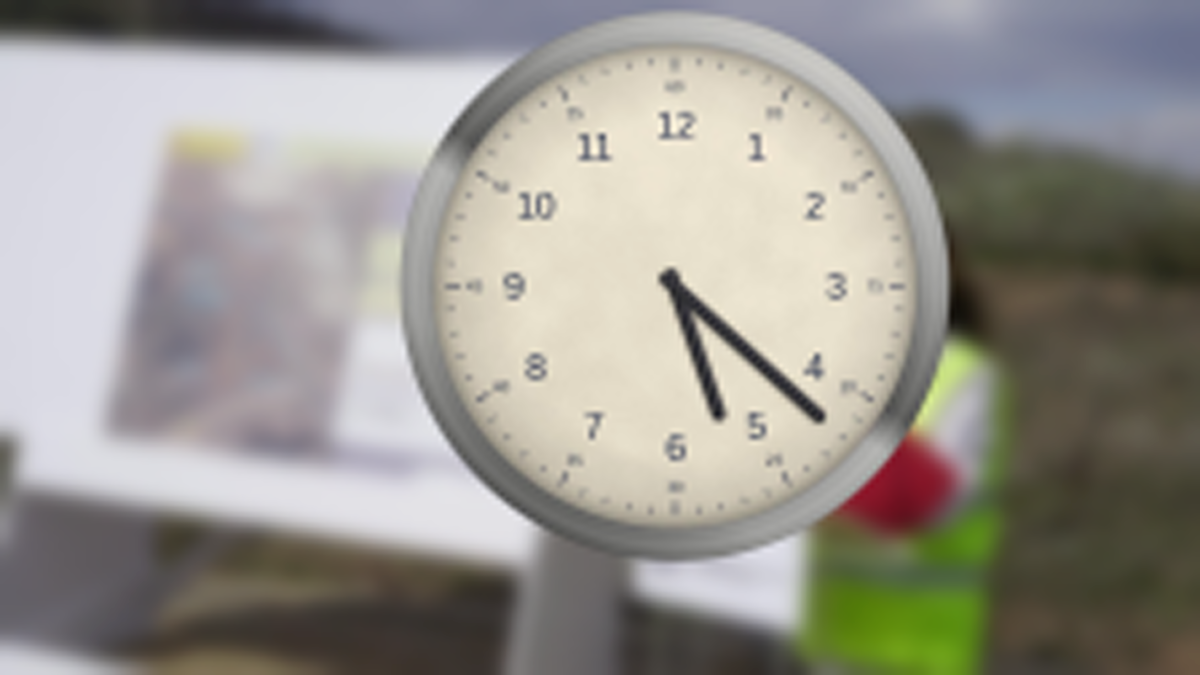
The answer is 5:22
